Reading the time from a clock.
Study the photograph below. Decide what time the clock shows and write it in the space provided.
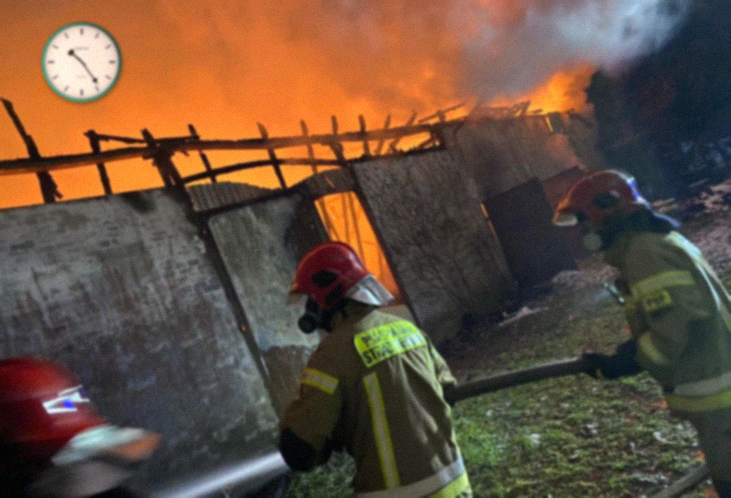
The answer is 10:24
